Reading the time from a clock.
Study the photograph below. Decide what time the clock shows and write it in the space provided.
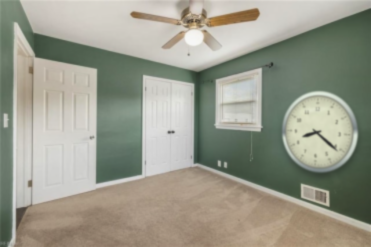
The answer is 8:21
